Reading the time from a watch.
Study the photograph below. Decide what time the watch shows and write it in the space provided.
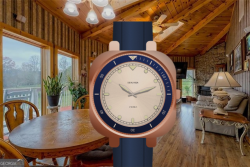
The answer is 10:12
